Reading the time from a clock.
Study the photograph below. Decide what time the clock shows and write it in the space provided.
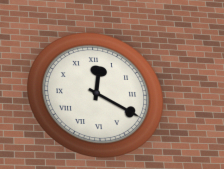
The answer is 12:20
